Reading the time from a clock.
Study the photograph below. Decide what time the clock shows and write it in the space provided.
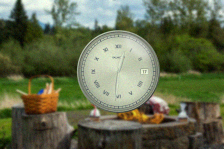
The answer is 12:31
